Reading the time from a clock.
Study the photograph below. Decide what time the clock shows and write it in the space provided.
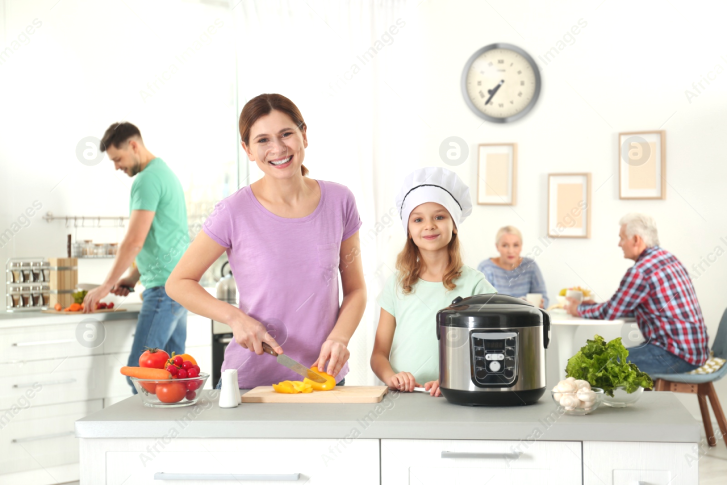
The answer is 7:36
